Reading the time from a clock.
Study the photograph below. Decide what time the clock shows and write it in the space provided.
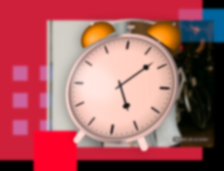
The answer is 5:08
